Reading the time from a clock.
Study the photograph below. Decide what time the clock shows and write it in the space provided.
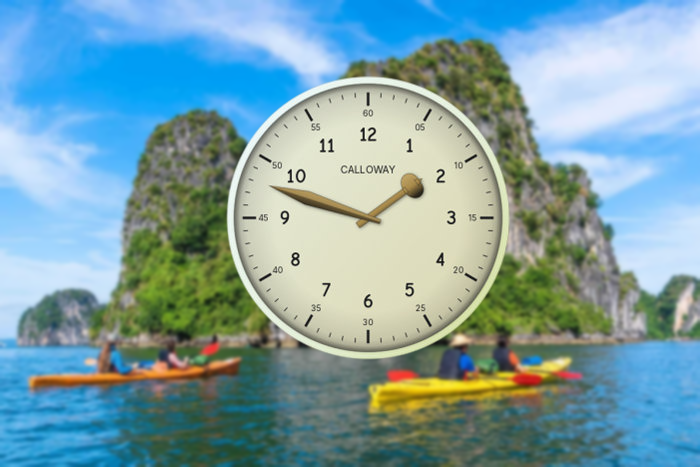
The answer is 1:48
